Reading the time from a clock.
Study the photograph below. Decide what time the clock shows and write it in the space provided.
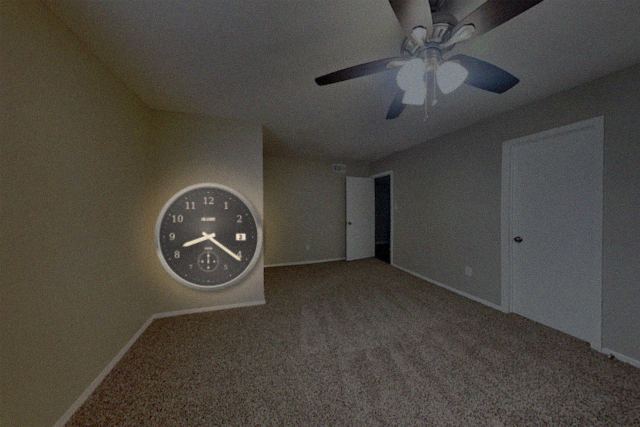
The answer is 8:21
